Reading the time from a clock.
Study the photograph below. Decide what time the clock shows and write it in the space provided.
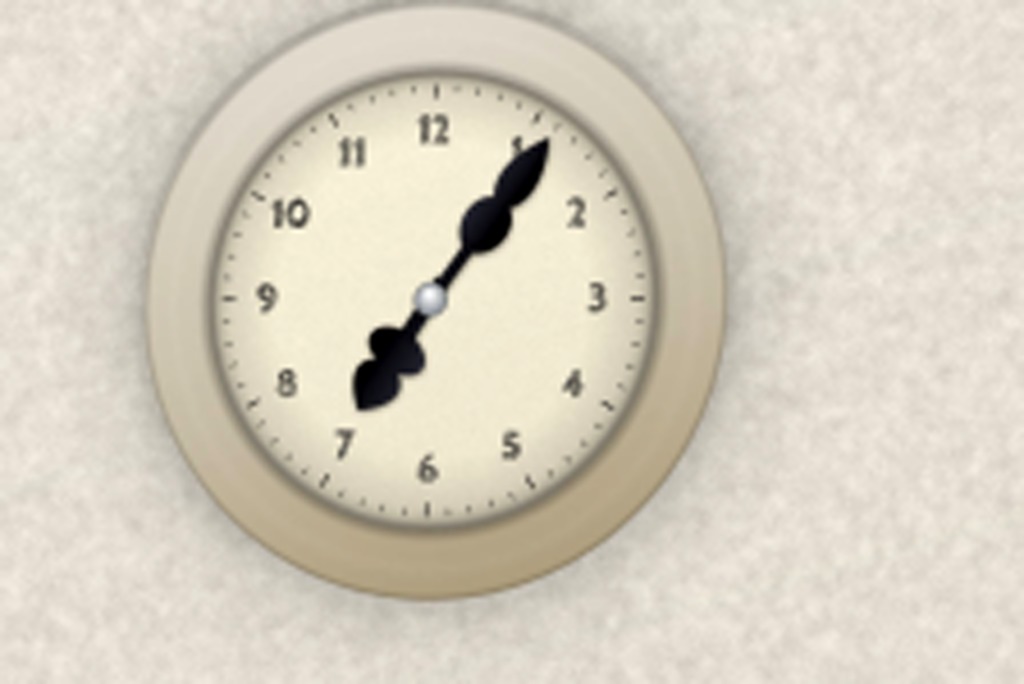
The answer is 7:06
